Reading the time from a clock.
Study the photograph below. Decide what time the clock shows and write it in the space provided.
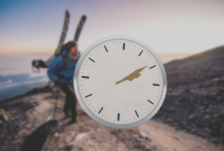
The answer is 2:09
